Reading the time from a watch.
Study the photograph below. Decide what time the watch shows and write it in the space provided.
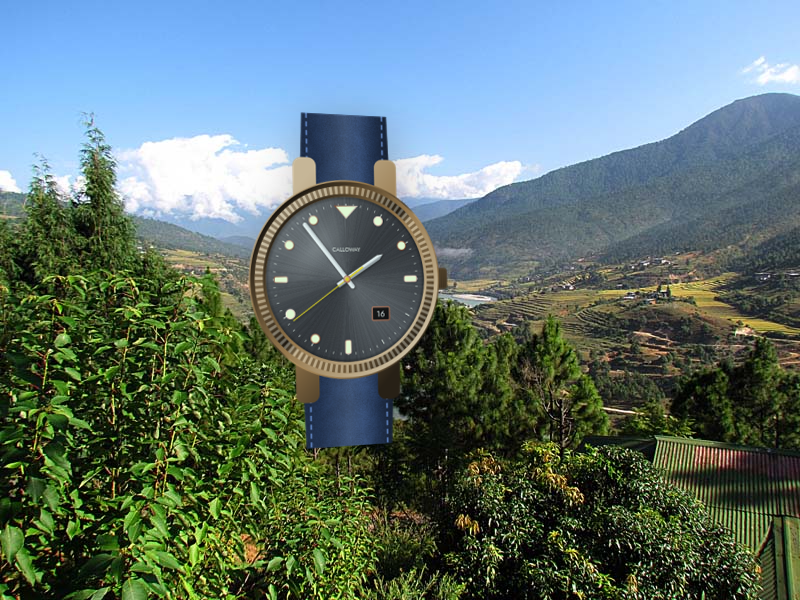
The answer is 1:53:39
